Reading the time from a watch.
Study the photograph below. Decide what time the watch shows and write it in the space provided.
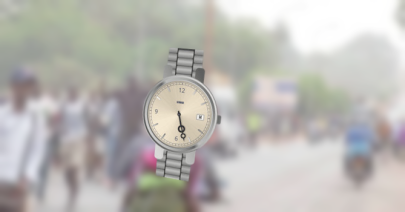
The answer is 5:27
